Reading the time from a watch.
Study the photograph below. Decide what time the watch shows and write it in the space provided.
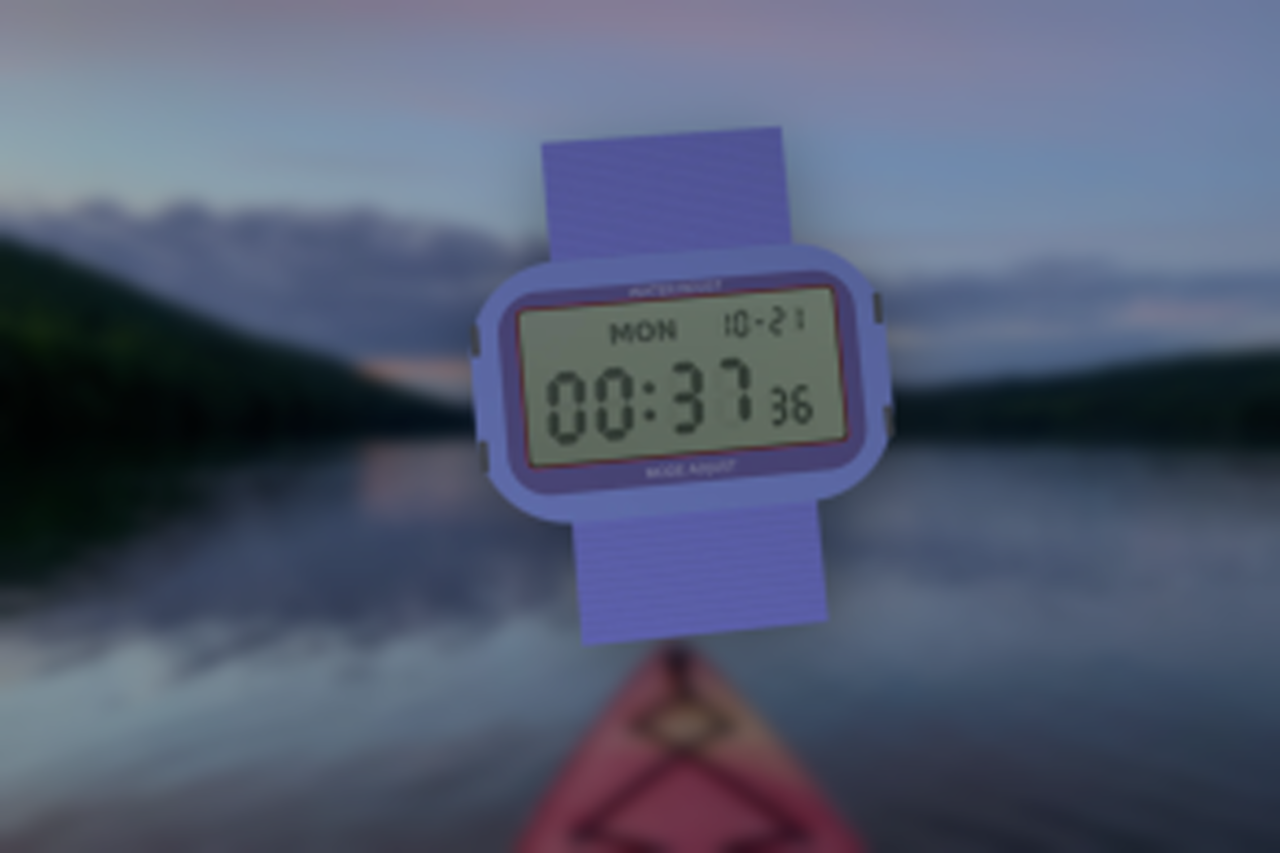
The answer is 0:37:36
